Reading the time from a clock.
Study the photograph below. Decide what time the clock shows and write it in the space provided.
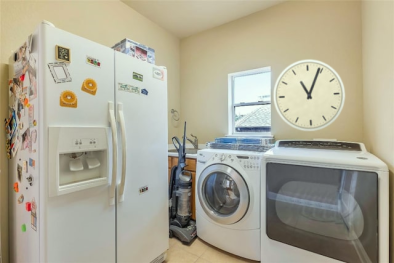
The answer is 11:04
